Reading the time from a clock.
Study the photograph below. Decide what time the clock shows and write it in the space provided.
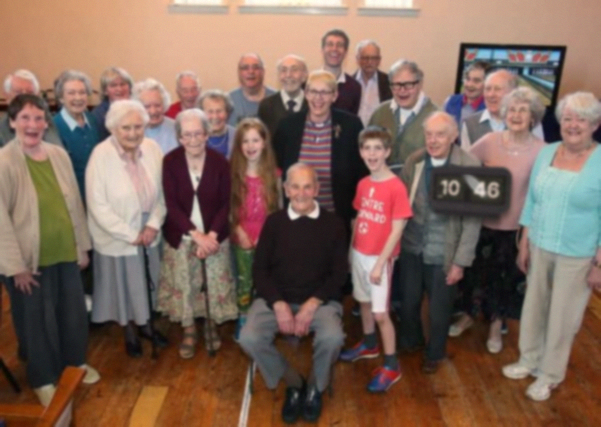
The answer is 10:46
